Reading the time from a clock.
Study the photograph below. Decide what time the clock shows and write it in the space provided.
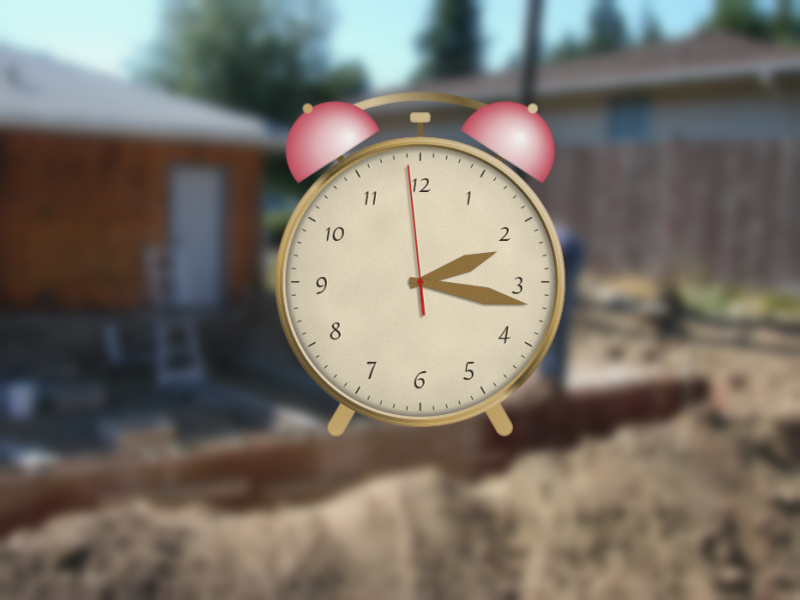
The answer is 2:16:59
